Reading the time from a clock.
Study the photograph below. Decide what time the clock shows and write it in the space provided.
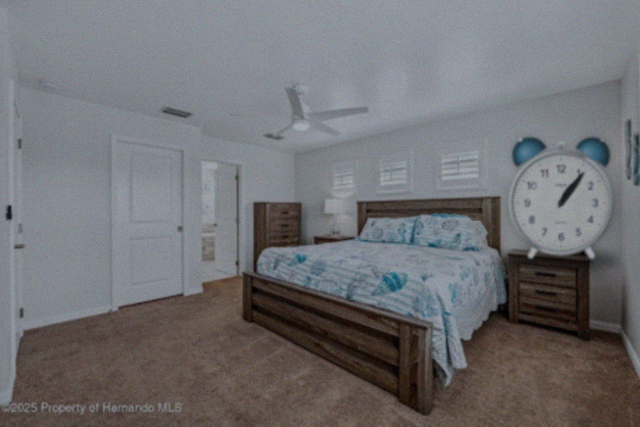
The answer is 1:06
